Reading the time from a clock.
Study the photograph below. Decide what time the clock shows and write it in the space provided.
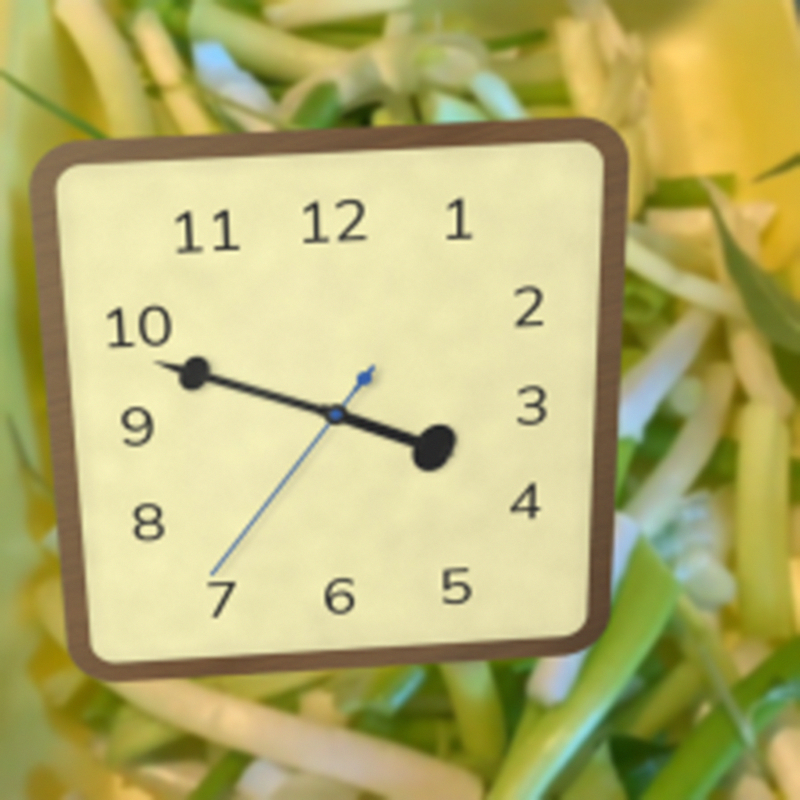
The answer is 3:48:36
